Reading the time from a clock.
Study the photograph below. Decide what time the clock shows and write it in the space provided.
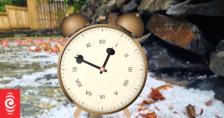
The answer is 12:49
